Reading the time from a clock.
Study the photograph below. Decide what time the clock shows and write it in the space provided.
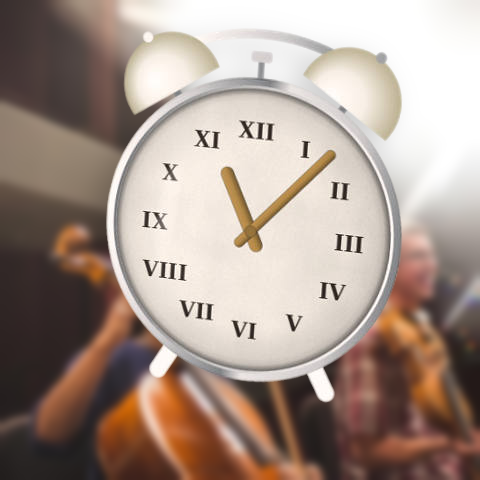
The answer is 11:07
